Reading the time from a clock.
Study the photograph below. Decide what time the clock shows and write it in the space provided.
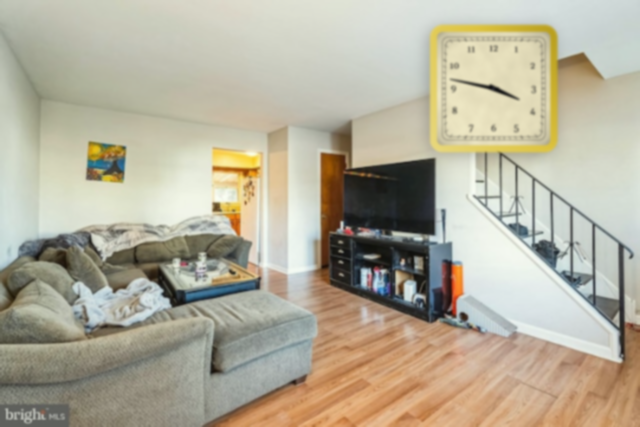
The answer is 3:47
